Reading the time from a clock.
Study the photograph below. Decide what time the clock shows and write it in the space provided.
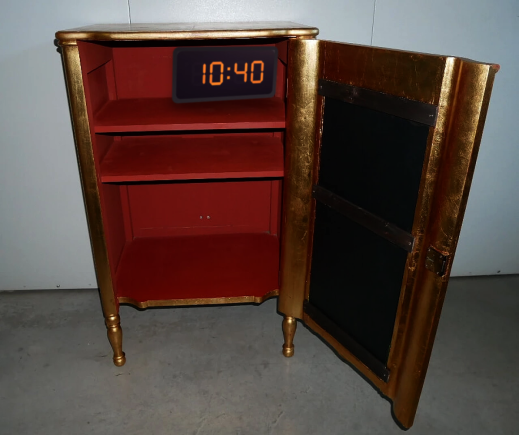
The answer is 10:40
